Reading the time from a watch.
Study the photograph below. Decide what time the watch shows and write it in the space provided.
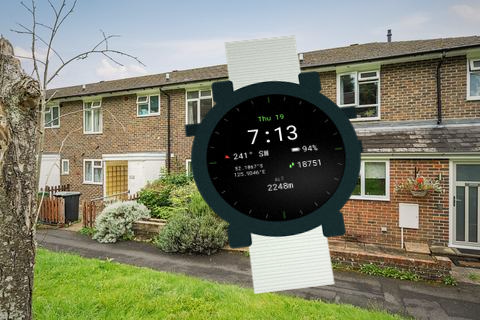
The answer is 7:13
